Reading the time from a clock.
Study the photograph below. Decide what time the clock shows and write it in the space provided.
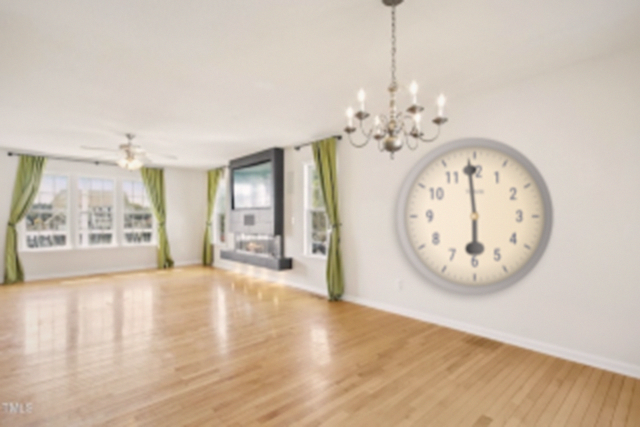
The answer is 5:59
